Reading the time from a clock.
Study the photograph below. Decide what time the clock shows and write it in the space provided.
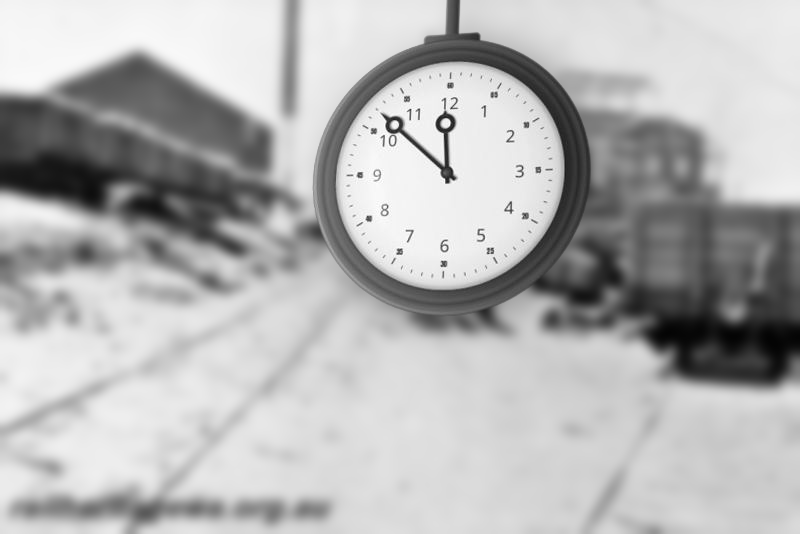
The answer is 11:52
